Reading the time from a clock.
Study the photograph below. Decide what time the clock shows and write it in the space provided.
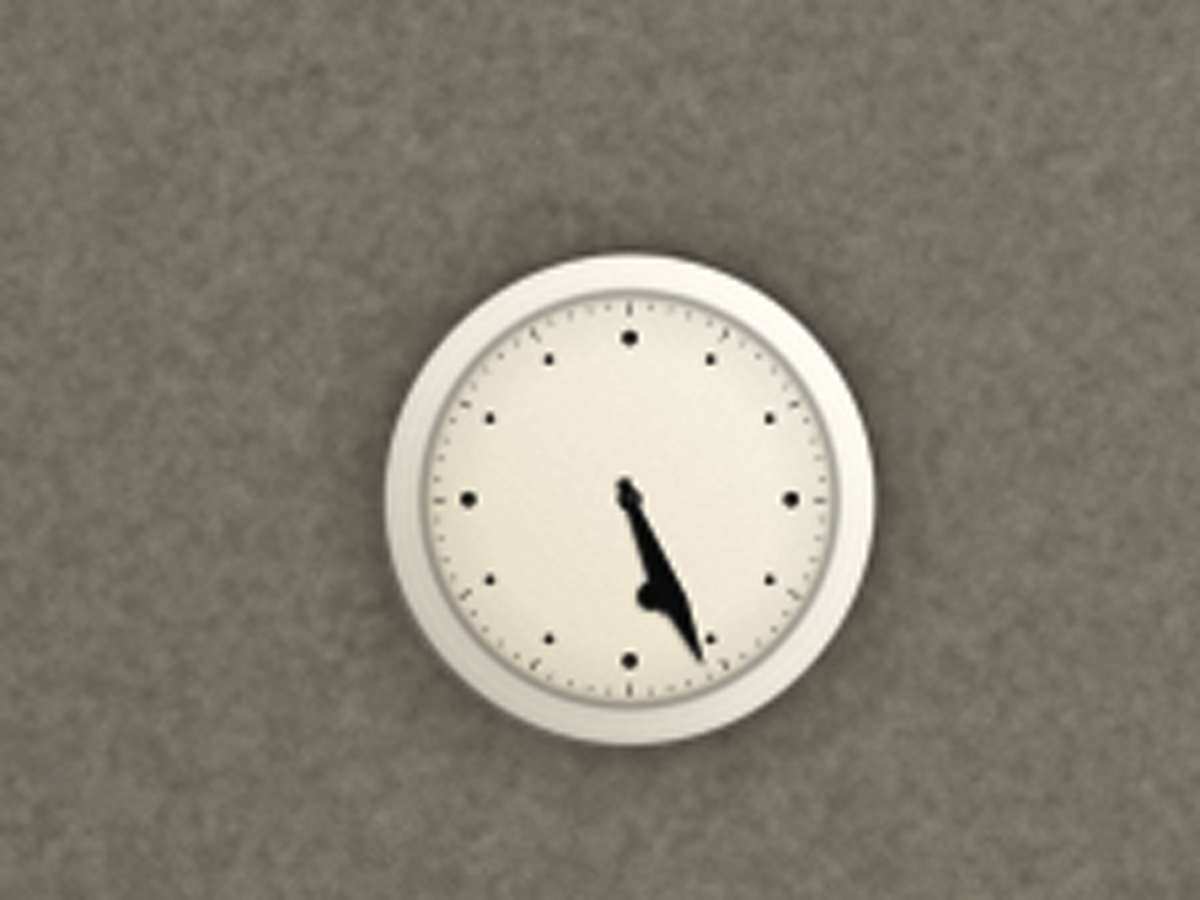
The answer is 5:26
